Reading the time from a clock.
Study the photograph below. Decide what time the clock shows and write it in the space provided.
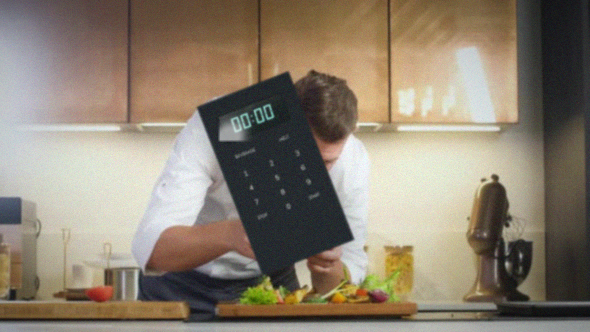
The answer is 0:00
